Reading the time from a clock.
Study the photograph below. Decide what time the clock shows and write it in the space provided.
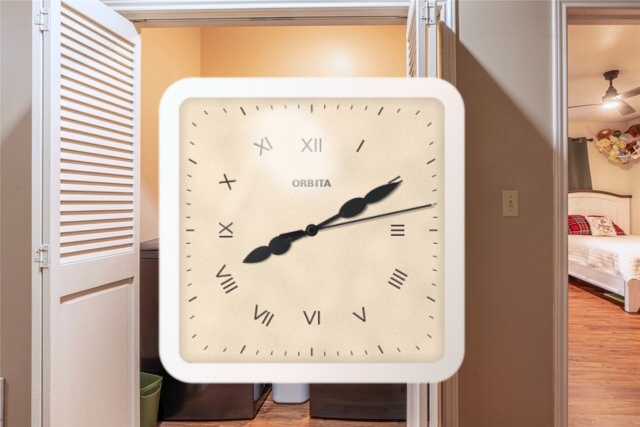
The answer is 8:10:13
